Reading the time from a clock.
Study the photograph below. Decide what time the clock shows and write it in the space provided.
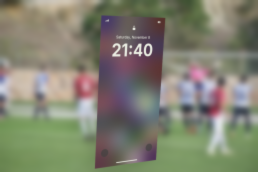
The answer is 21:40
